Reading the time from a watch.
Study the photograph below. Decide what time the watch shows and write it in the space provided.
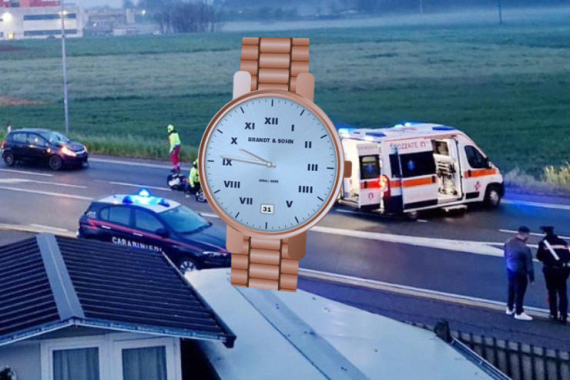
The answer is 9:46
